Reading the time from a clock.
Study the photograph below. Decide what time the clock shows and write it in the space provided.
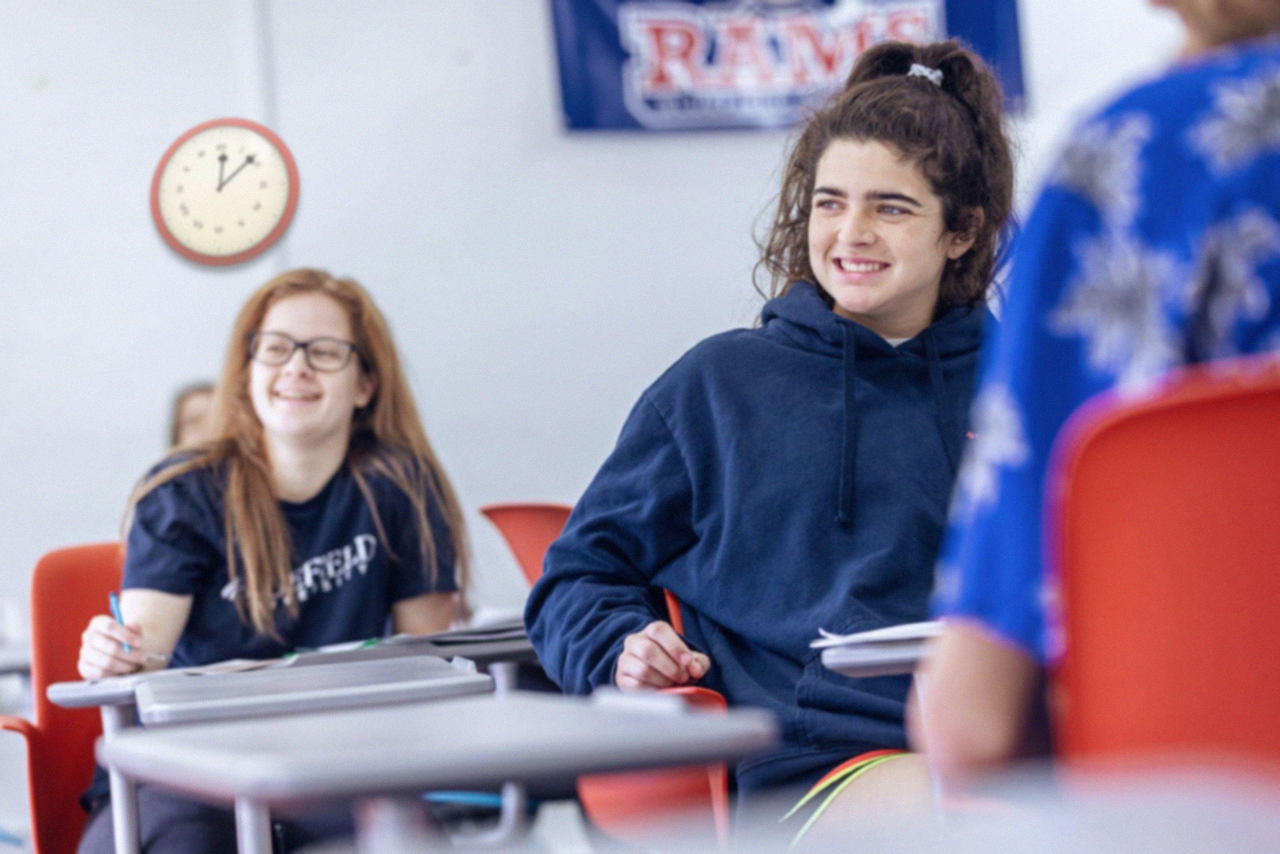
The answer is 12:08
